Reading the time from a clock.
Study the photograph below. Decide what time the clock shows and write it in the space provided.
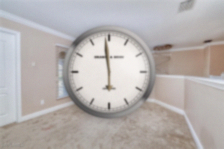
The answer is 5:59
